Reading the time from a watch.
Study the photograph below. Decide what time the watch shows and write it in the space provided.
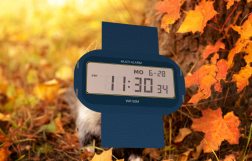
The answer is 11:30:34
